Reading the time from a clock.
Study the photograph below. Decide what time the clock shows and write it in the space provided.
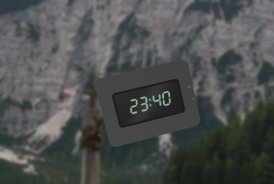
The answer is 23:40
